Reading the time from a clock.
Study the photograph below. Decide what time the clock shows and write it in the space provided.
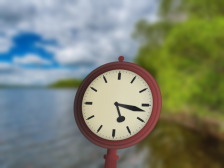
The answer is 5:17
